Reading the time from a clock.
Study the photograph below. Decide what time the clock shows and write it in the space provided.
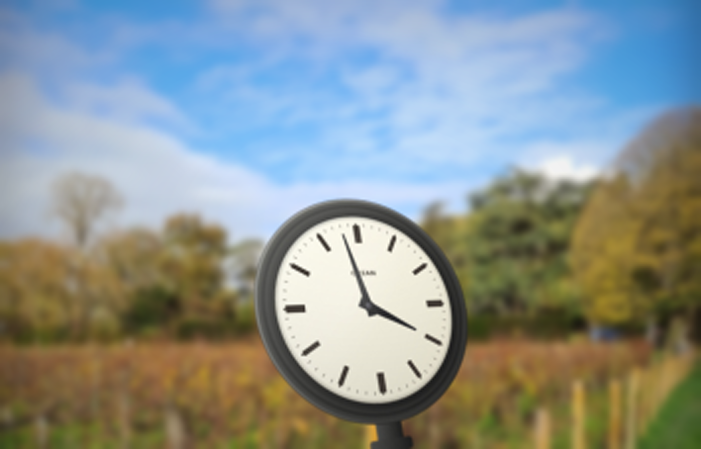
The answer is 3:58
